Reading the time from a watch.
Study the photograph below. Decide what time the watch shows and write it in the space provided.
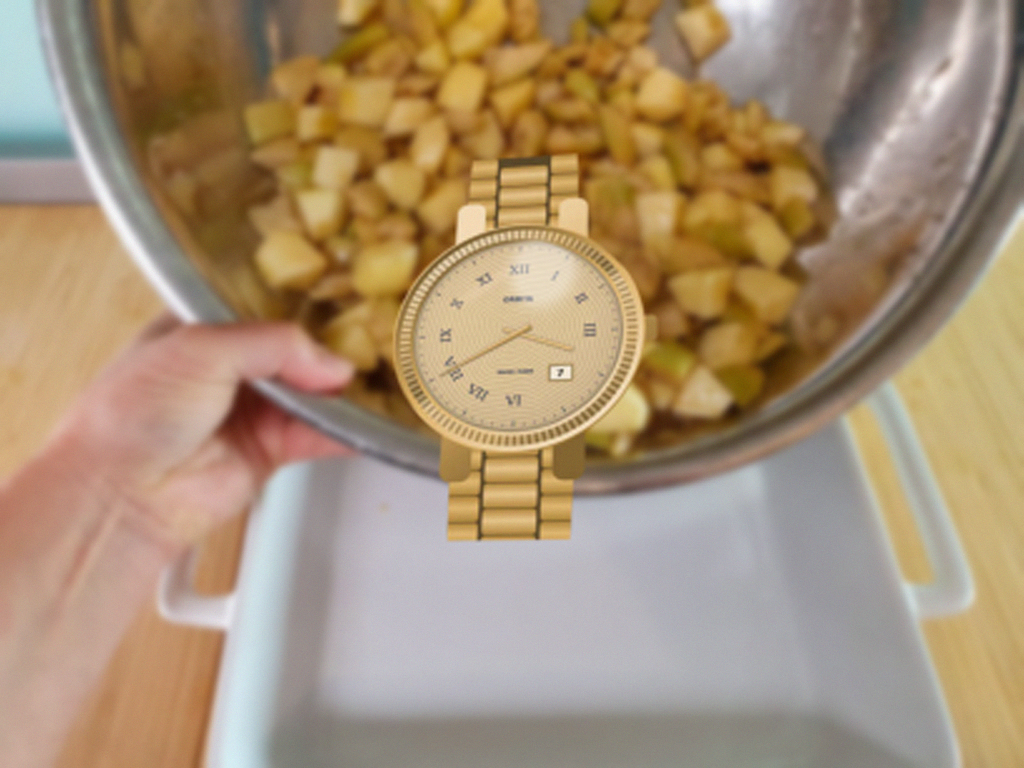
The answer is 3:40
